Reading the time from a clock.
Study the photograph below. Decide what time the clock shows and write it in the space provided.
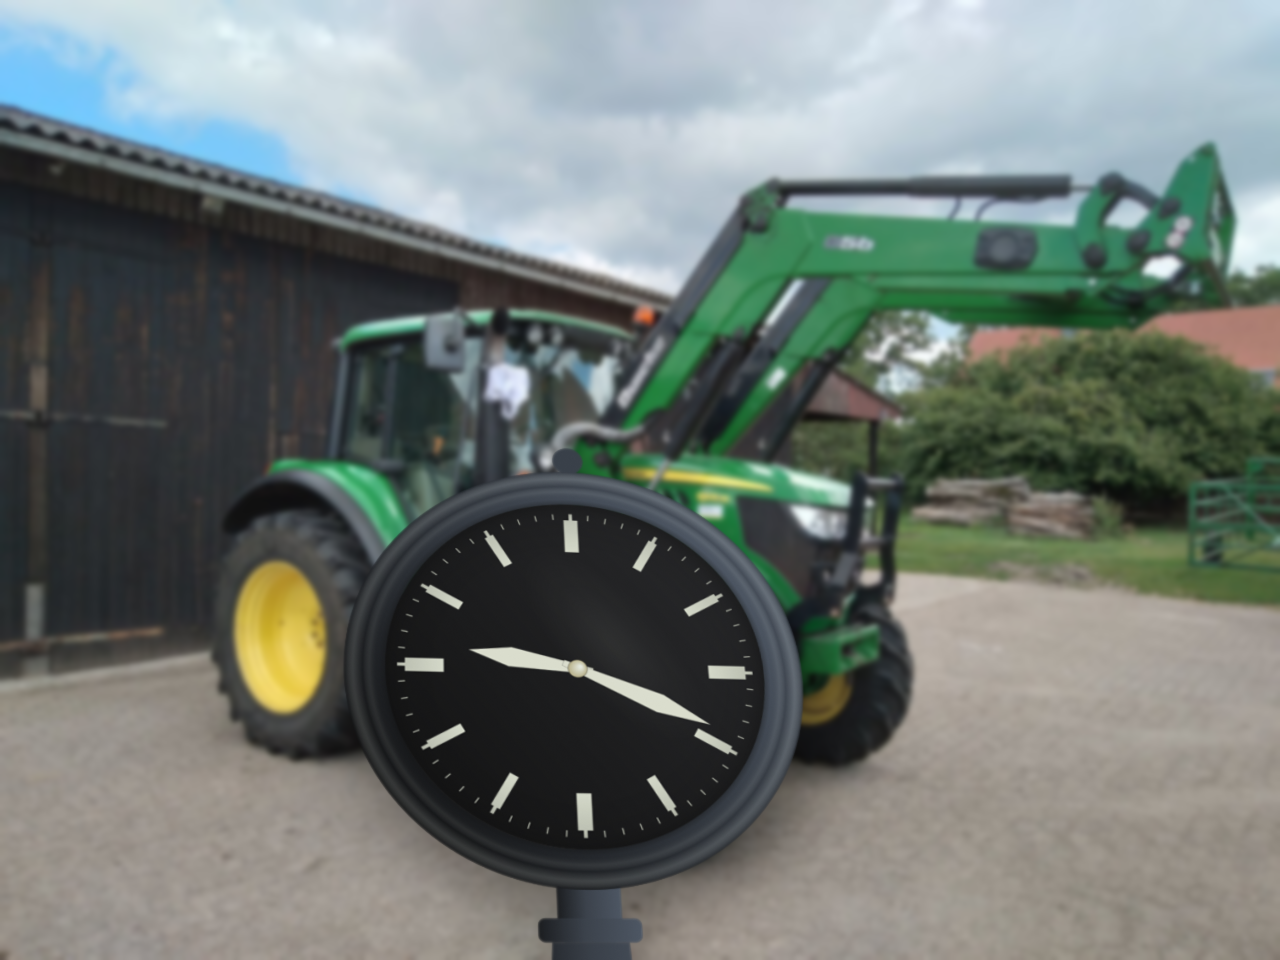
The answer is 9:19
